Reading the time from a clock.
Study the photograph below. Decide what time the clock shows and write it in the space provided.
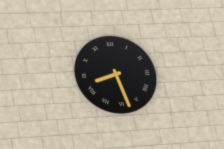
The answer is 8:28
